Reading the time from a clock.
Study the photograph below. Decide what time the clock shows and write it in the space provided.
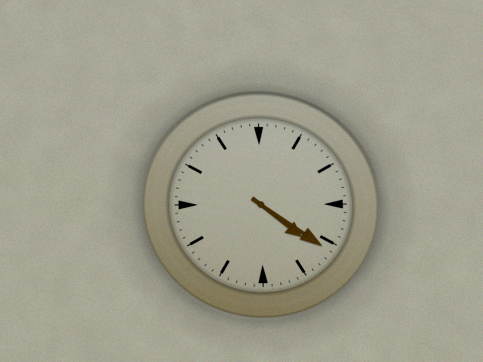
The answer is 4:21
